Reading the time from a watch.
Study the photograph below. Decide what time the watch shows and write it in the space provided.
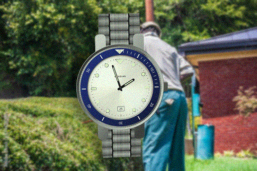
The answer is 1:57
